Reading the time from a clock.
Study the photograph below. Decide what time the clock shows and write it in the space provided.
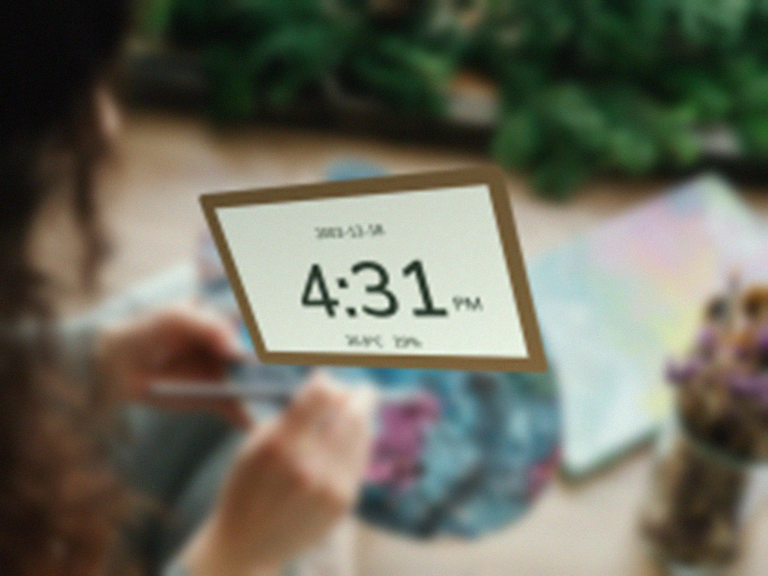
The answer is 4:31
